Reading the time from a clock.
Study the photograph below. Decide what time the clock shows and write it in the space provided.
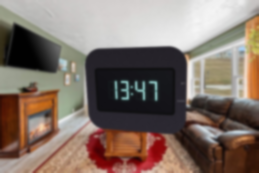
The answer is 13:47
